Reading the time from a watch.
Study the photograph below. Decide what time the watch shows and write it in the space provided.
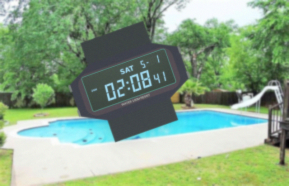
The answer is 2:08:41
